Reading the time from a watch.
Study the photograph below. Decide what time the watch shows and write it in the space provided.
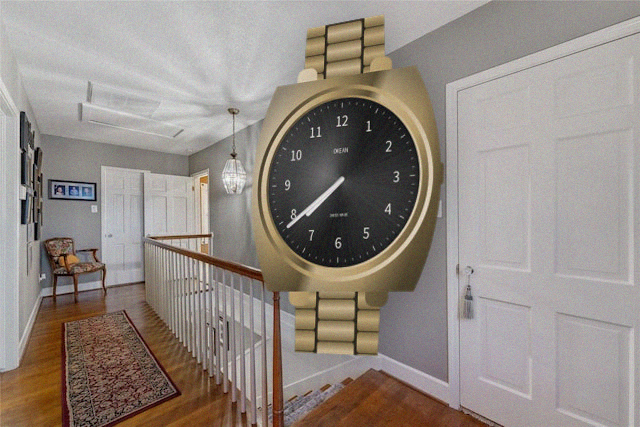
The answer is 7:39
